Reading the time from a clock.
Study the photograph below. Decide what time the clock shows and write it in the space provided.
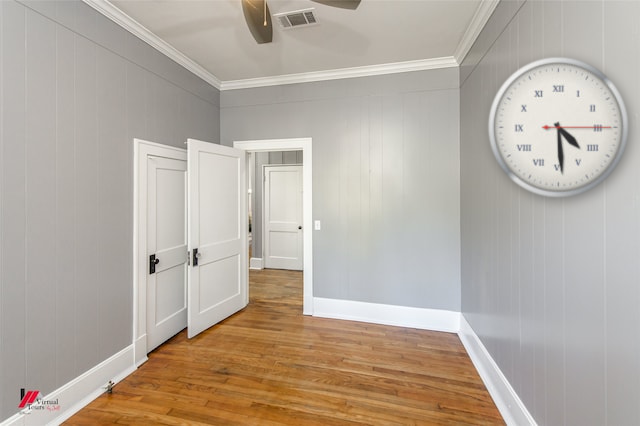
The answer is 4:29:15
